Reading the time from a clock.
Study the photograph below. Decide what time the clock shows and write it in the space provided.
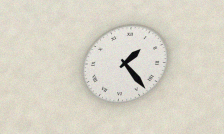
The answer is 1:23
